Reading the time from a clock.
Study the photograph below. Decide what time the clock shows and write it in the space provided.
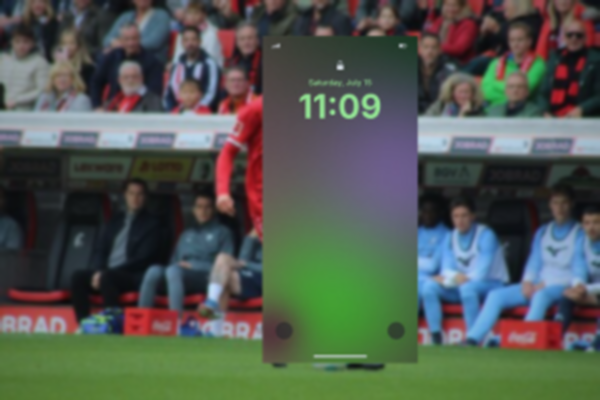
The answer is 11:09
